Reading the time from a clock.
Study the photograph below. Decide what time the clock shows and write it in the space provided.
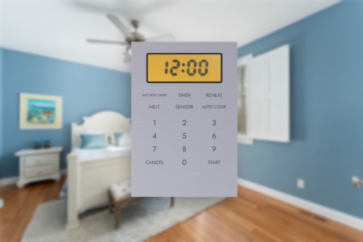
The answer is 12:00
